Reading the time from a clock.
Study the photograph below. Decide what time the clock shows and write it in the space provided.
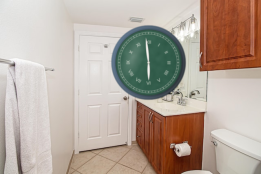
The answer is 5:59
